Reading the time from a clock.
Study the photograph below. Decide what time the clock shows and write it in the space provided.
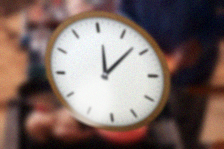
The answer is 12:08
